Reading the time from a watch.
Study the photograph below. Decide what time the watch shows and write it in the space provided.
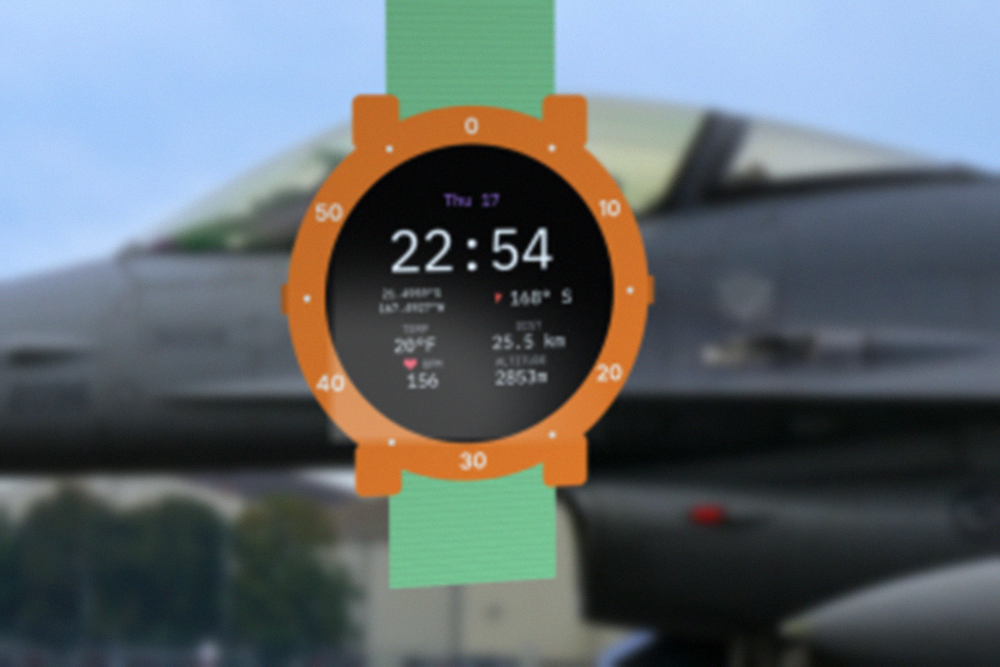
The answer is 22:54
